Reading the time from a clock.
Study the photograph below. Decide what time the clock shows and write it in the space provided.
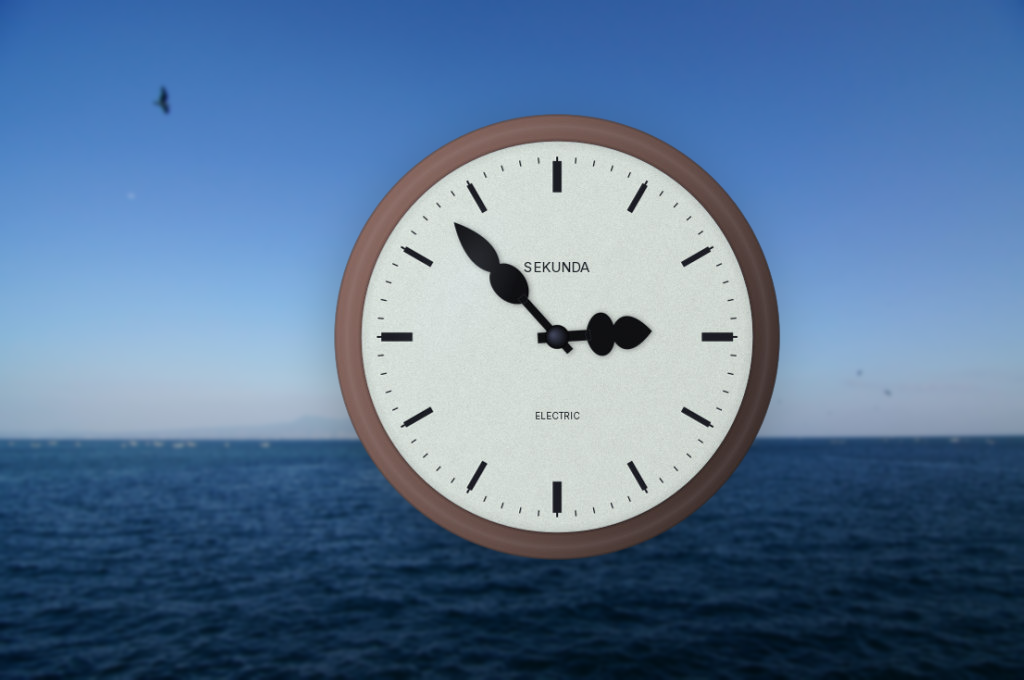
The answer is 2:53
